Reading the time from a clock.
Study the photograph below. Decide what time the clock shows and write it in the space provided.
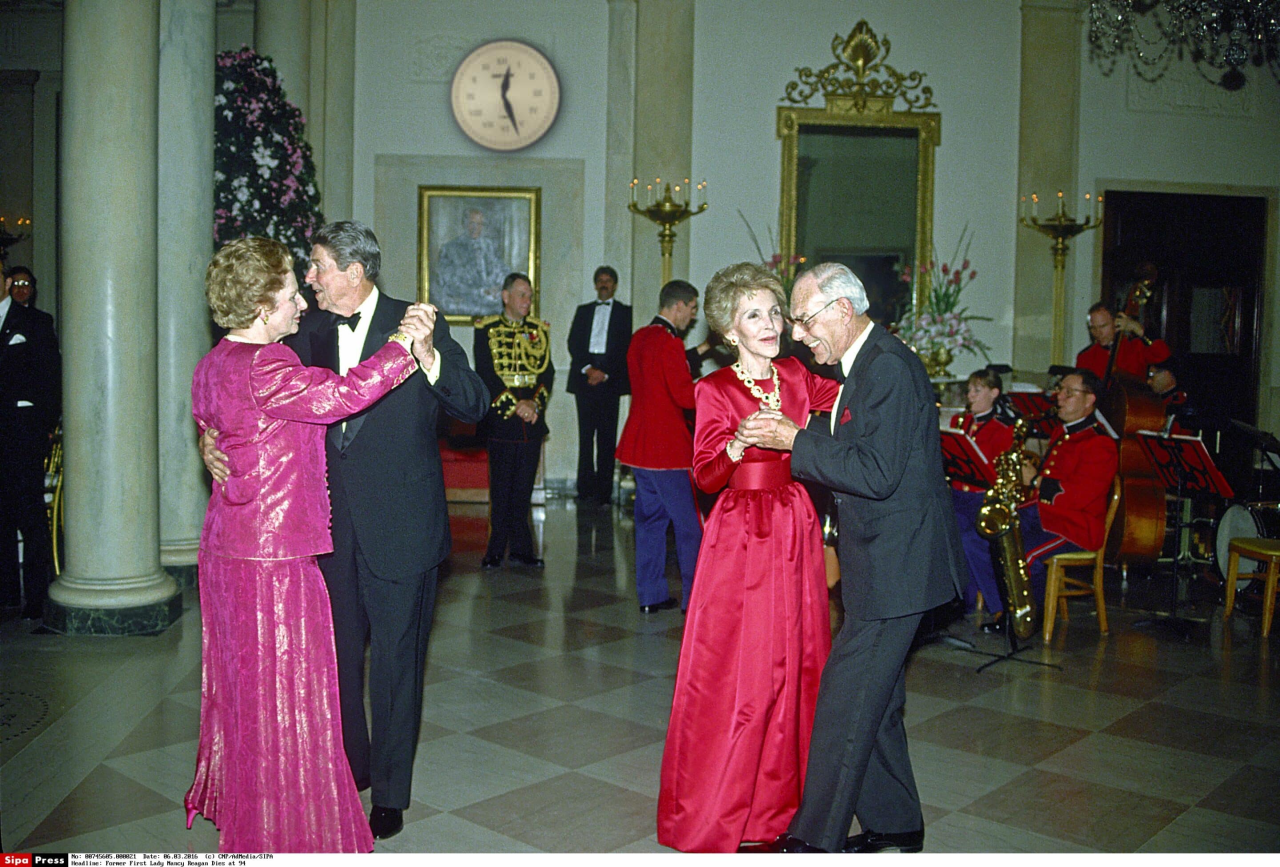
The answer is 12:27
